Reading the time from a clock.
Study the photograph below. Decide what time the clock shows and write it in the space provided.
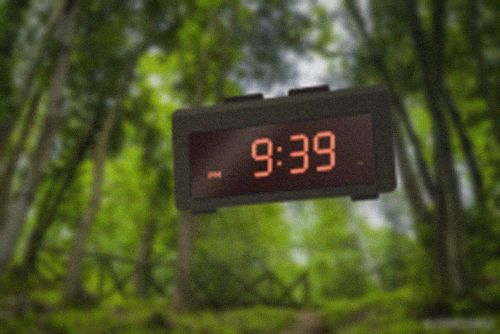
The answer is 9:39
